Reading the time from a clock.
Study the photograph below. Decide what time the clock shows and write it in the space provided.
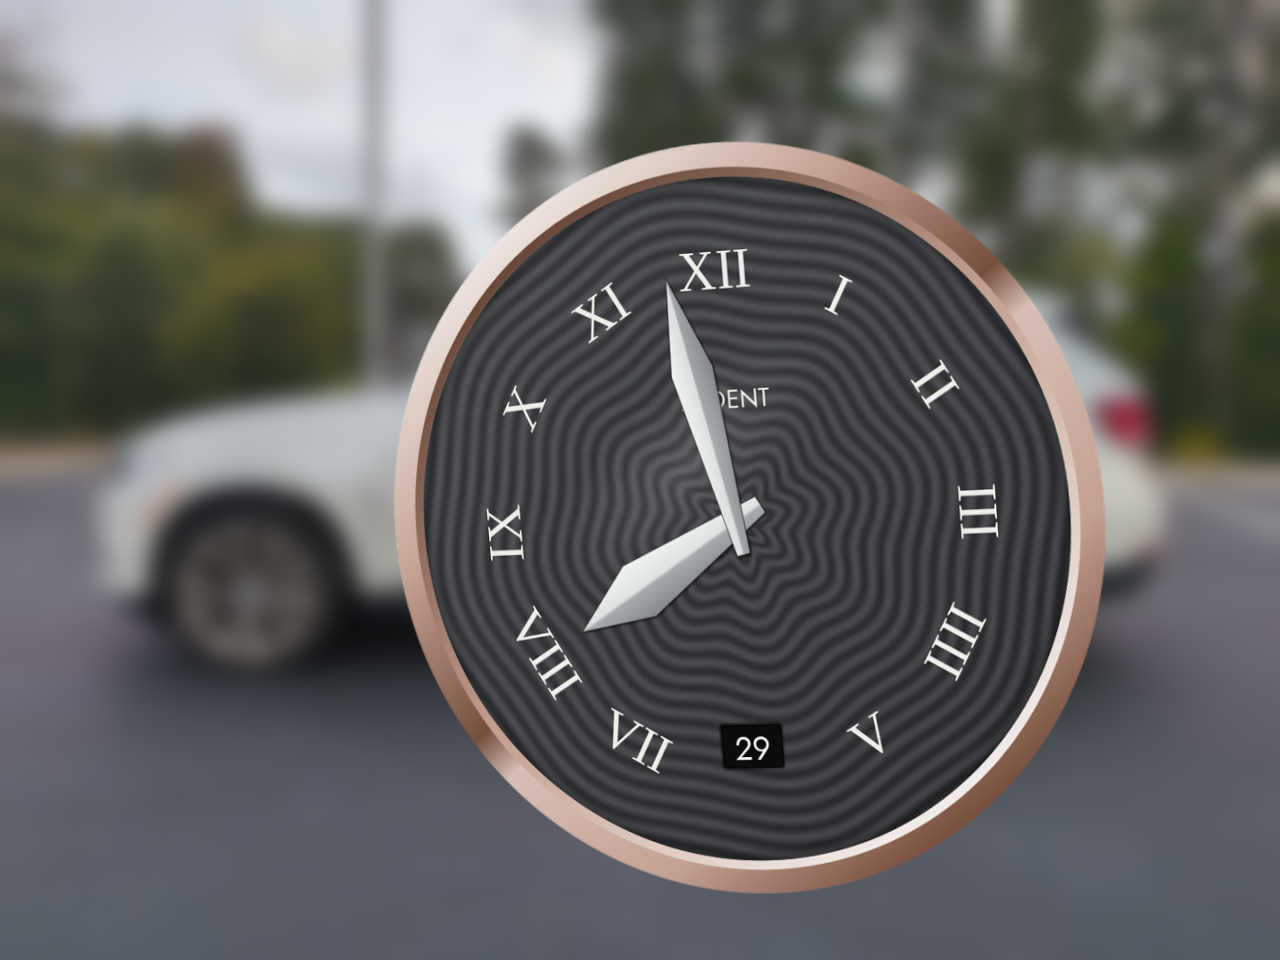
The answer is 7:58
